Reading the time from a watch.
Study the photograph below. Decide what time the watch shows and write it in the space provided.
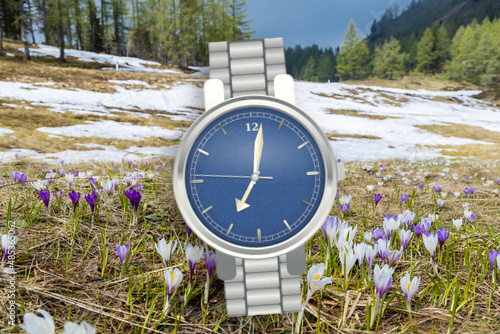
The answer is 7:01:46
